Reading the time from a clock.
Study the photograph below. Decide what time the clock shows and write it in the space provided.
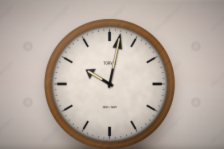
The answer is 10:02
